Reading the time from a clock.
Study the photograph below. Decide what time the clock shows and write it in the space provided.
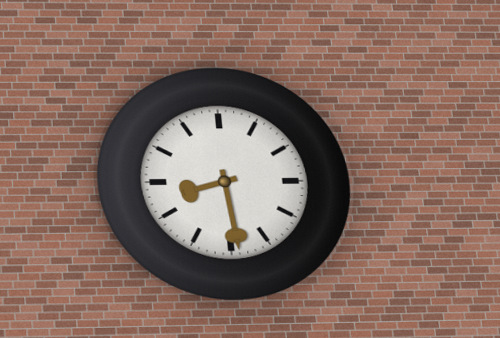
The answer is 8:29
